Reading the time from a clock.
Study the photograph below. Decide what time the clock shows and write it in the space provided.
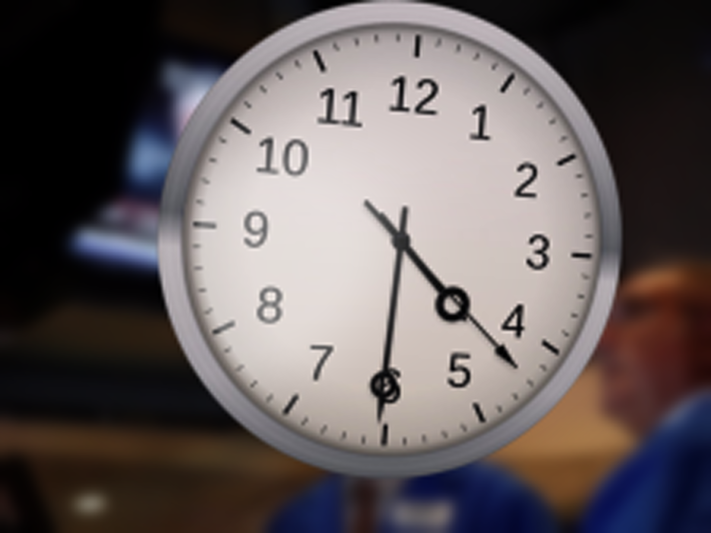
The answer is 4:30:22
